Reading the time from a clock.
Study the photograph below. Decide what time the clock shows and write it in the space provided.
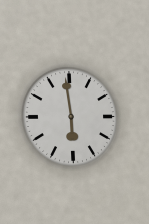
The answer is 5:59
